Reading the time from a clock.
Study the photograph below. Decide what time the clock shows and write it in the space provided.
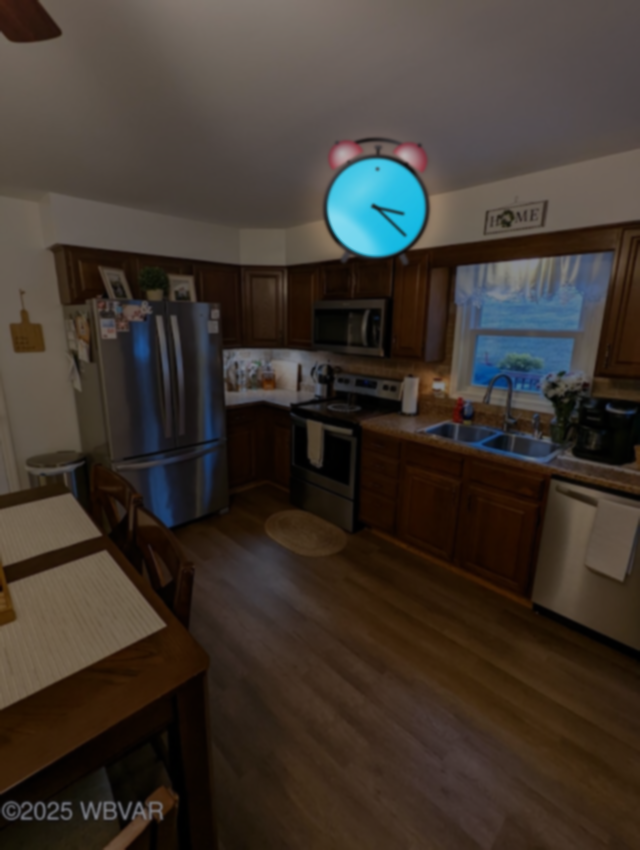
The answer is 3:22
